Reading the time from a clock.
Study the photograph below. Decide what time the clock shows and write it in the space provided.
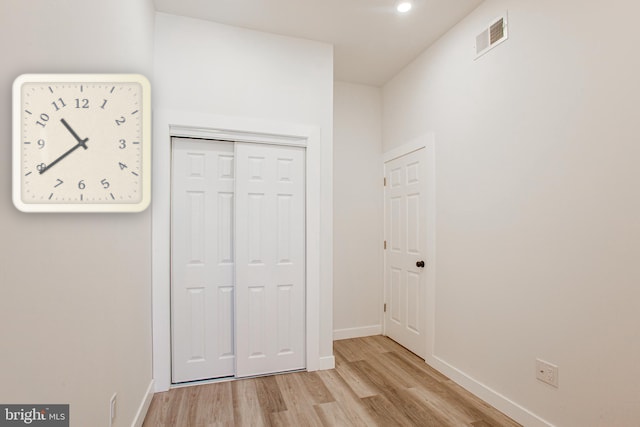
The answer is 10:39
